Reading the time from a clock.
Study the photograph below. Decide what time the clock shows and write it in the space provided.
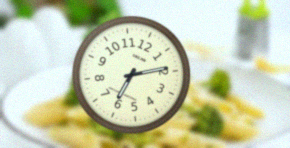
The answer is 6:09
